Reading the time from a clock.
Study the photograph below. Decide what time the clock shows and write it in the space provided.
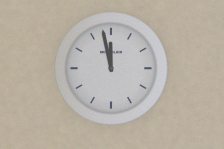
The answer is 11:58
